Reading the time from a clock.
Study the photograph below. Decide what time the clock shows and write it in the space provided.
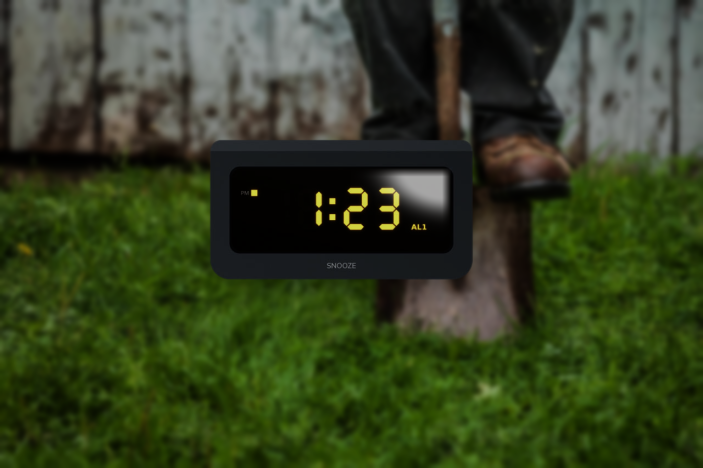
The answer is 1:23
